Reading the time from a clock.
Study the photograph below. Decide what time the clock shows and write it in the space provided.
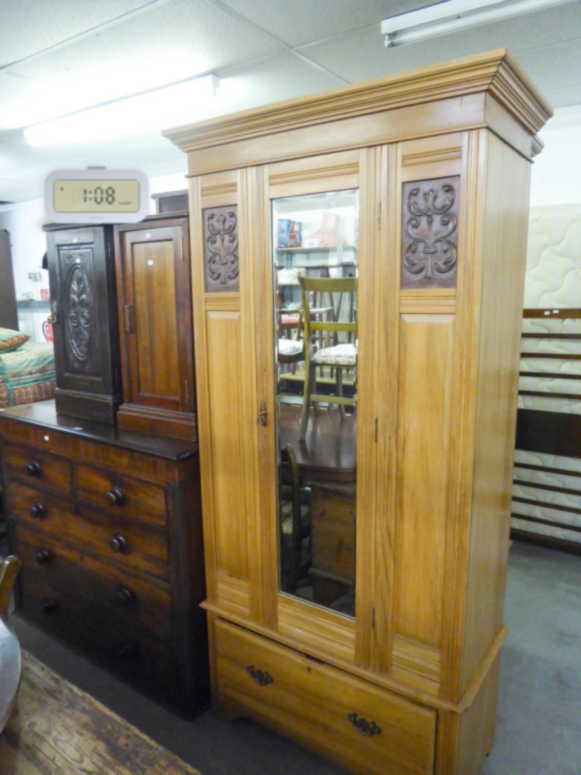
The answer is 1:08
